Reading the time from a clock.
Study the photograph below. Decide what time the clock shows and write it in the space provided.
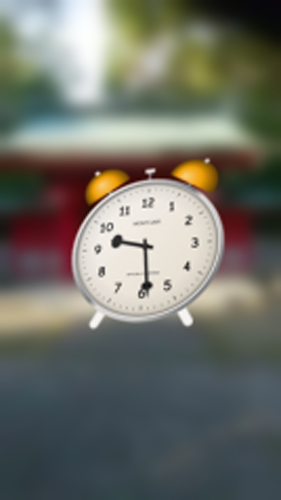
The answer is 9:29
